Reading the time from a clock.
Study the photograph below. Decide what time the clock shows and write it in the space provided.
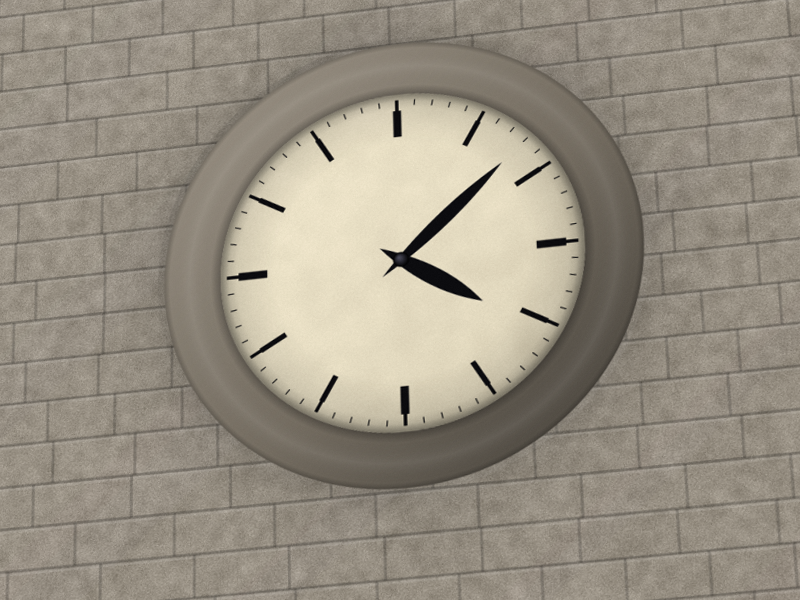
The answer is 4:08
